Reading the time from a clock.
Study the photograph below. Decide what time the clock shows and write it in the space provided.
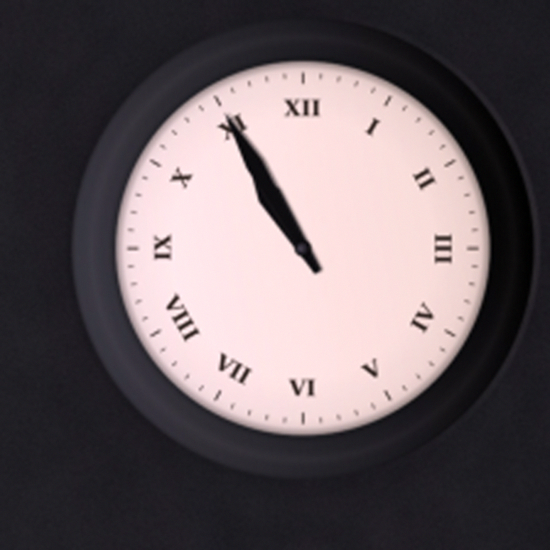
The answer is 10:55
